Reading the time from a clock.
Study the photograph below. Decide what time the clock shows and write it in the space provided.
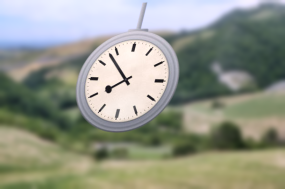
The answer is 7:53
